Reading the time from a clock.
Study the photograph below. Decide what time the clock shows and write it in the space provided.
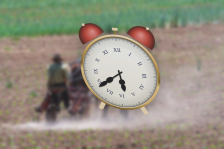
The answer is 5:39
